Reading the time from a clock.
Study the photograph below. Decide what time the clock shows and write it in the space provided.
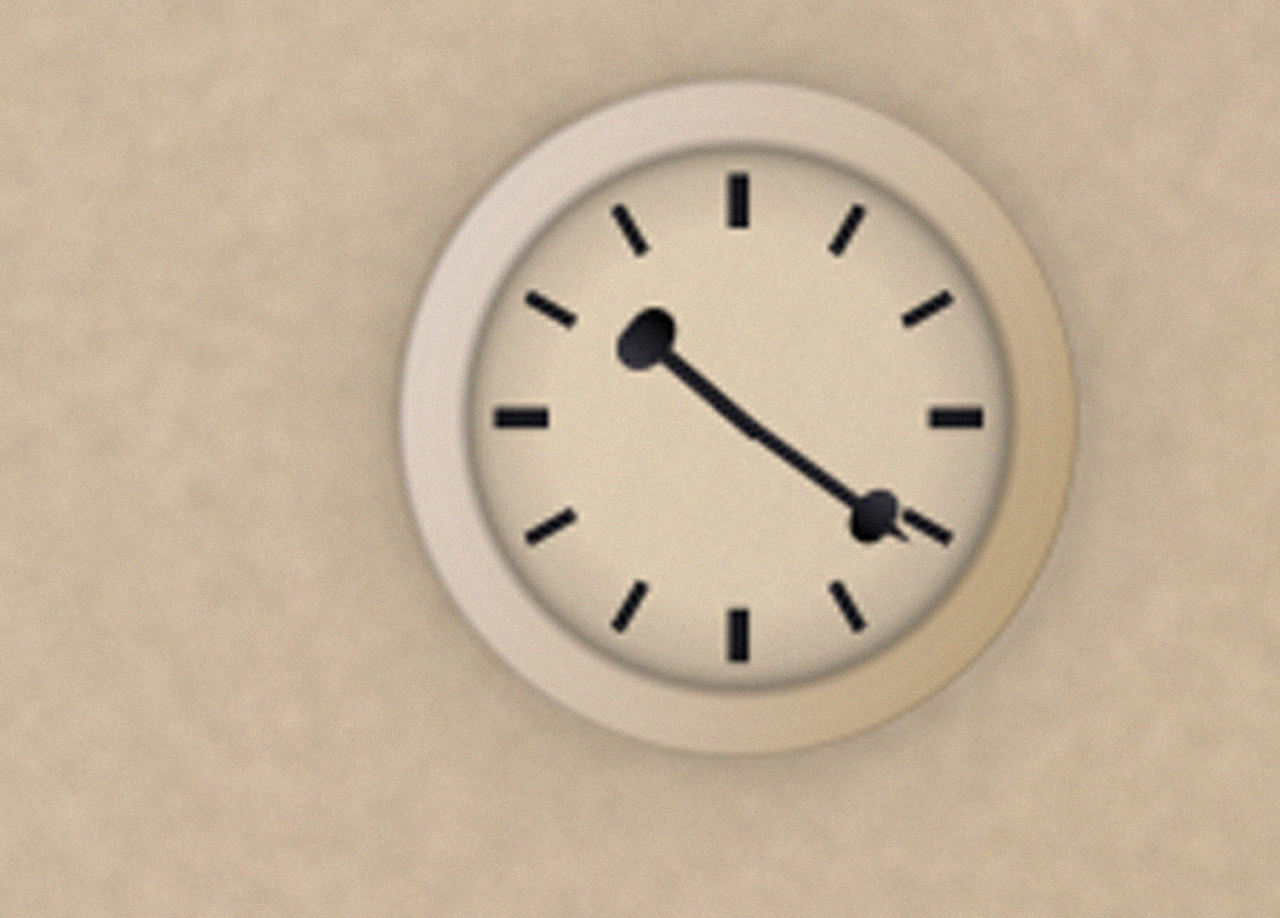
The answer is 10:21
